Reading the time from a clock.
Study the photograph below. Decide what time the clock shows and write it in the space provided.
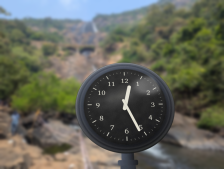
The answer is 12:26
